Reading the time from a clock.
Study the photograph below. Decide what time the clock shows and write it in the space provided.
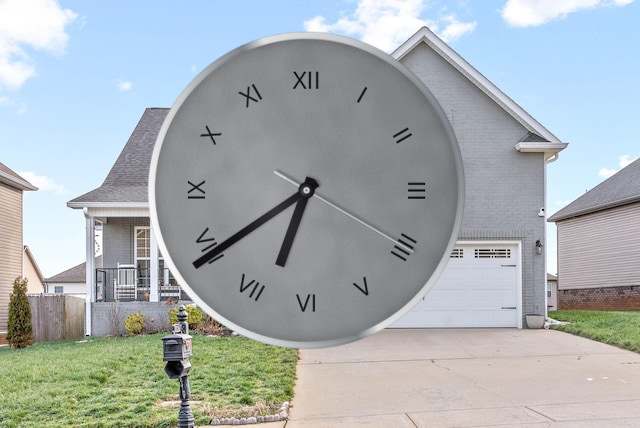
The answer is 6:39:20
